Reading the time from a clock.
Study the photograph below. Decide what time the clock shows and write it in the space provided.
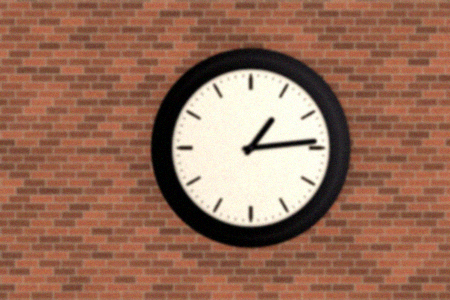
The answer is 1:14
